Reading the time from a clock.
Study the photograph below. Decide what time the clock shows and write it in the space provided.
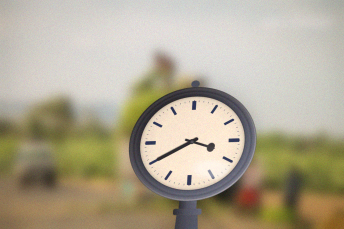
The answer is 3:40
